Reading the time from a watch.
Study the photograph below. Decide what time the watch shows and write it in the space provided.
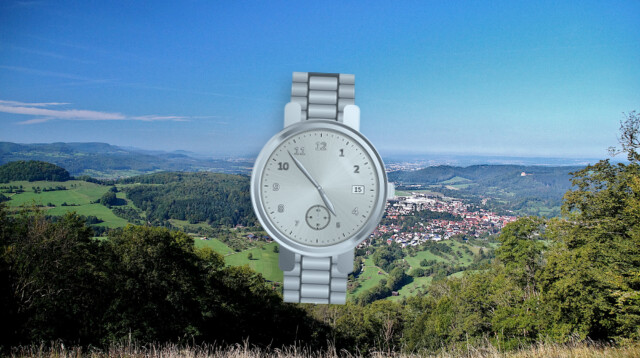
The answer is 4:53
